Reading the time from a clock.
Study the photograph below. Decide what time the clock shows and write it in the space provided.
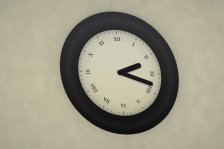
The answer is 2:18
